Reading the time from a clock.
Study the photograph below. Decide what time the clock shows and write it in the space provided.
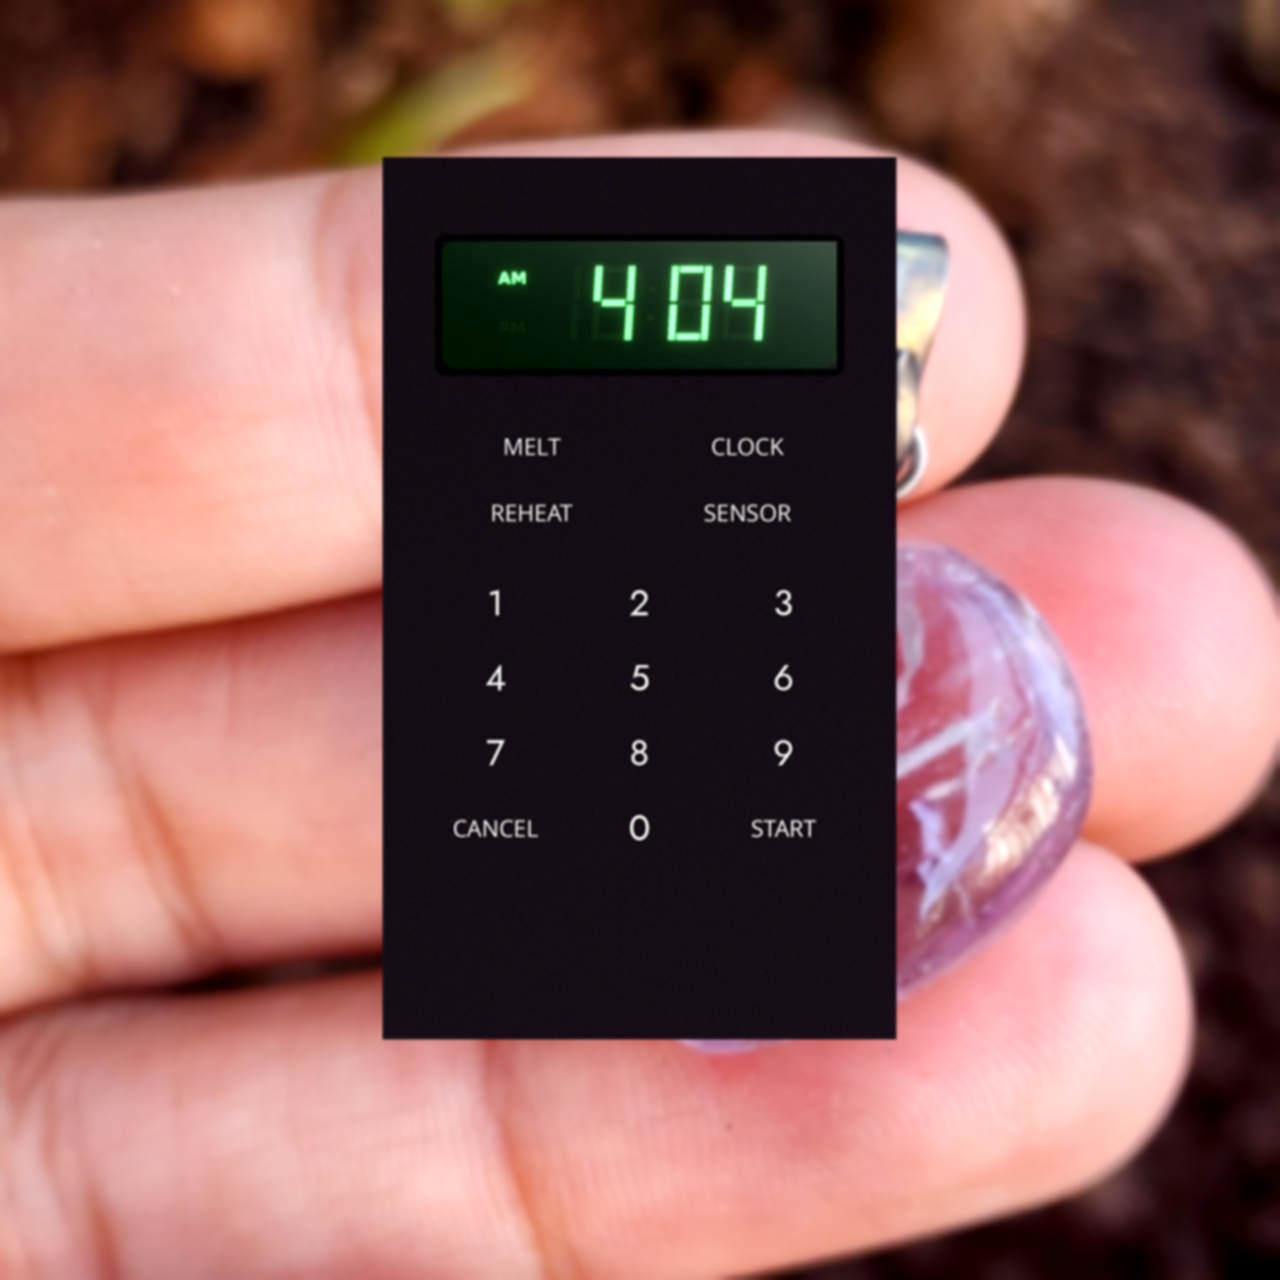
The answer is 4:04
